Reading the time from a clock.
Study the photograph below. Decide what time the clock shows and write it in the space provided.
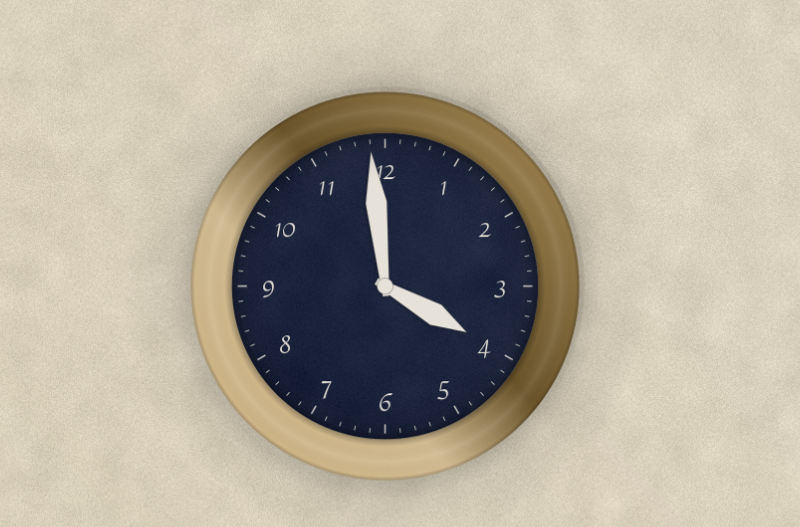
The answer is 3:59
